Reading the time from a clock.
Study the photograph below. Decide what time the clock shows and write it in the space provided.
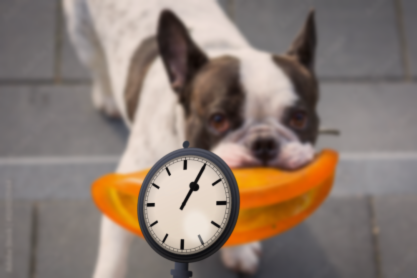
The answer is 1:05
